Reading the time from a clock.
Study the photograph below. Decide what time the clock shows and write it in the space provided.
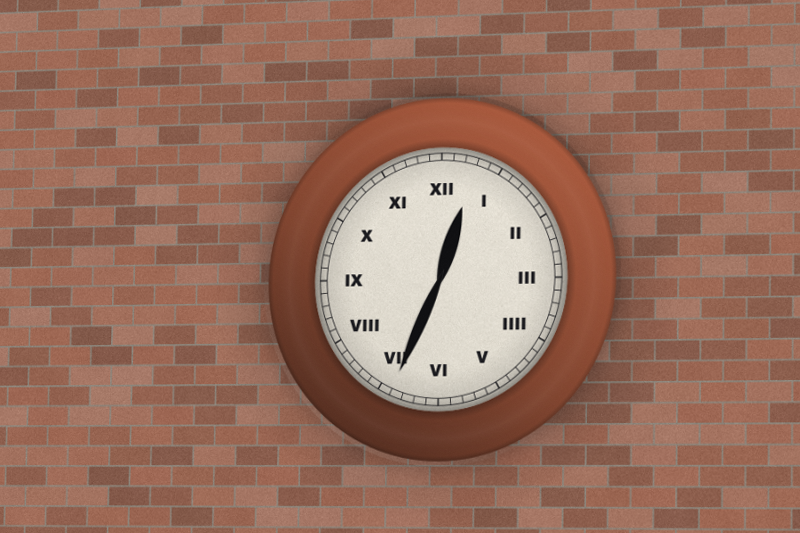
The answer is 12:34
